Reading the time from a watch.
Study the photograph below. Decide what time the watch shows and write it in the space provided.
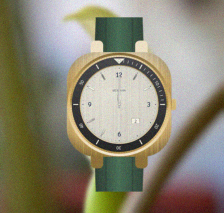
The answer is 12:00
